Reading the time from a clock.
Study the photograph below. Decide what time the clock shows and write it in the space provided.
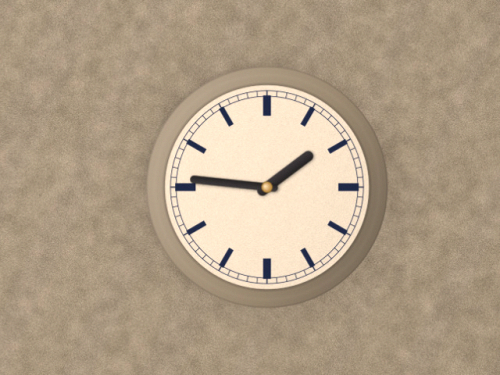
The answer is 1:46
